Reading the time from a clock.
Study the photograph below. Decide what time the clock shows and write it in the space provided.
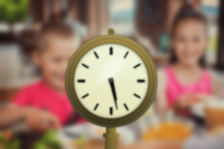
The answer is 5:28
